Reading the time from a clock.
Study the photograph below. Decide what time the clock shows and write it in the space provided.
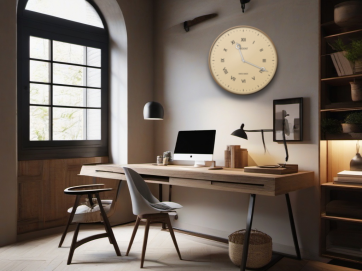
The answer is 11:19
